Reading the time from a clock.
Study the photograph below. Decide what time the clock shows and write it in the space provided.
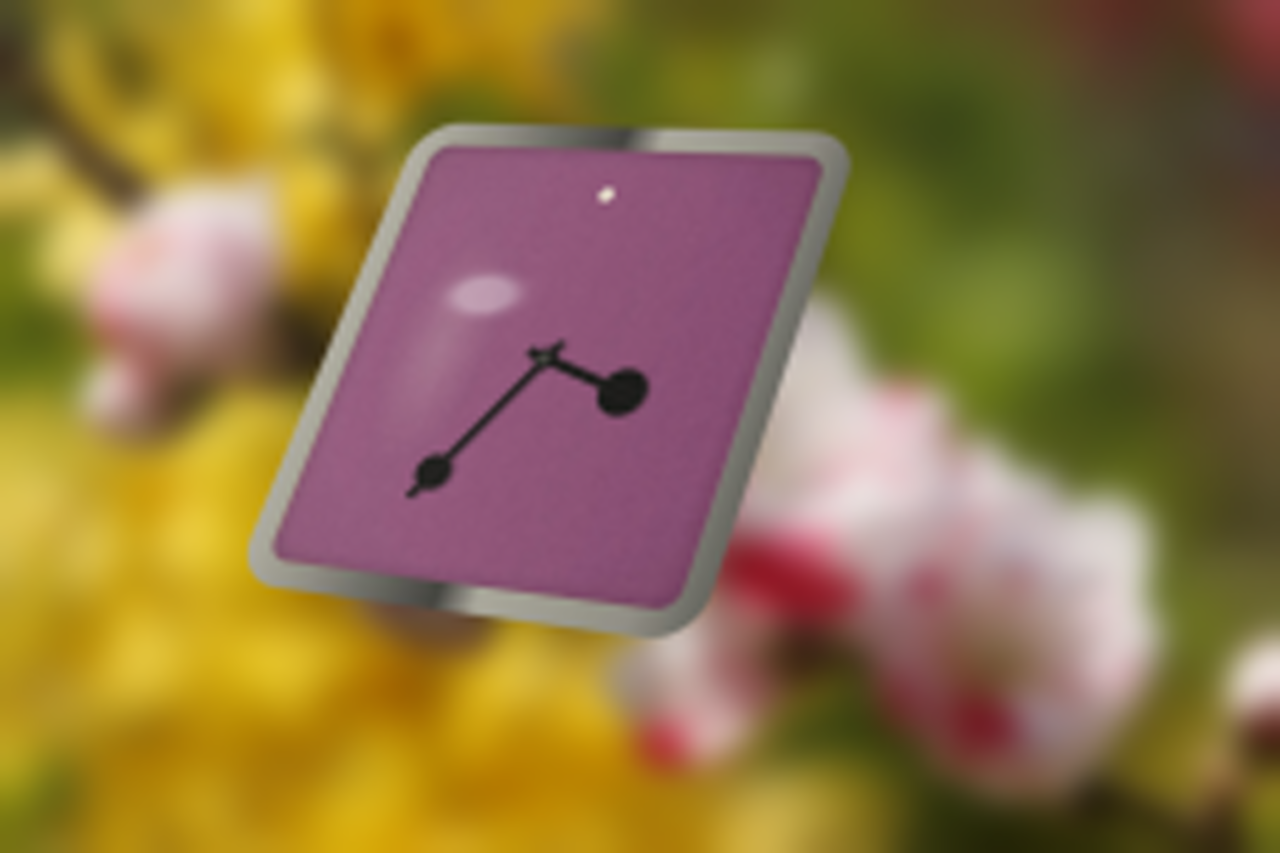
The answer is 3:35
